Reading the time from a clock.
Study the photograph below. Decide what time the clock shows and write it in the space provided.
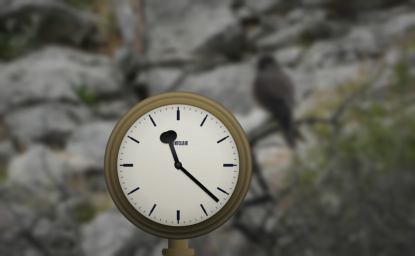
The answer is 11:22
